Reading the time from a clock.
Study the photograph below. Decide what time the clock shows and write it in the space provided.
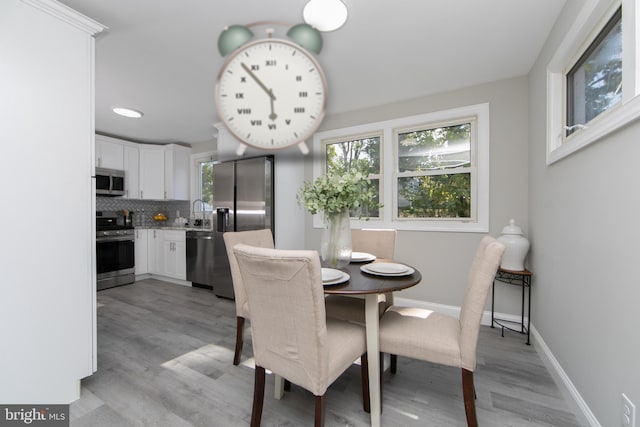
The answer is 5:53
